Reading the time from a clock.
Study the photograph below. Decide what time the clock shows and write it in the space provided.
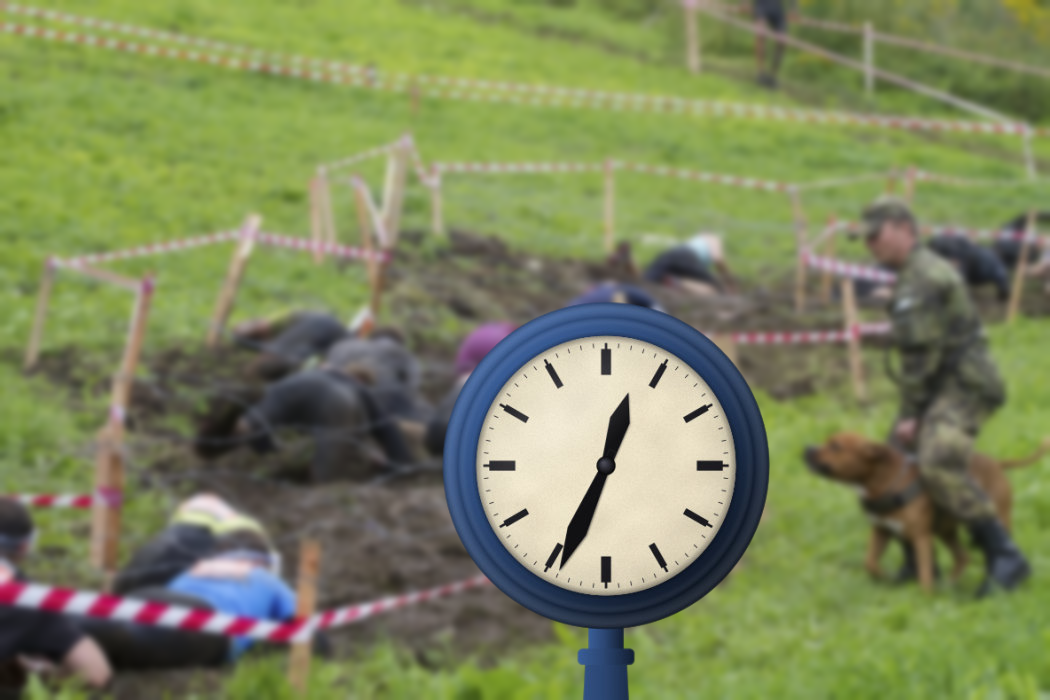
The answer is 12:34
